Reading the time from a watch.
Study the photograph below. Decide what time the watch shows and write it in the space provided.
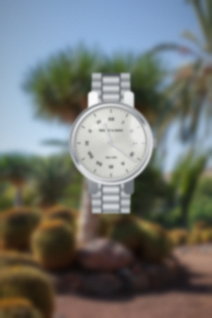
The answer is 11:21
